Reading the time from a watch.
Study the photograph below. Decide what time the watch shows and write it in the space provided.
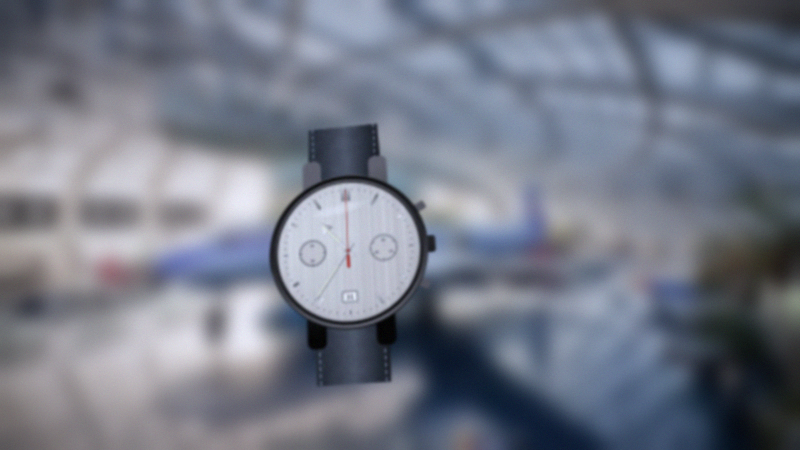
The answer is 10:36
